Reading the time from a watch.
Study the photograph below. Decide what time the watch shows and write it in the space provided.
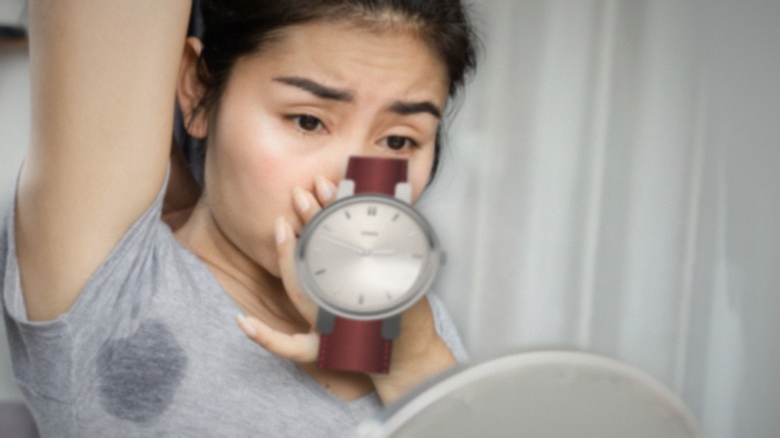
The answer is 2:48
